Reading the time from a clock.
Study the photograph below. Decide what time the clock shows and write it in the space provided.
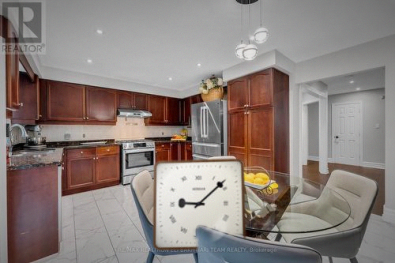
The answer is 9:08
